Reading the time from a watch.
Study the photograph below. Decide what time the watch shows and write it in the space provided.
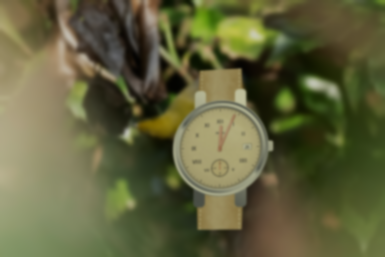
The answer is 12:04
